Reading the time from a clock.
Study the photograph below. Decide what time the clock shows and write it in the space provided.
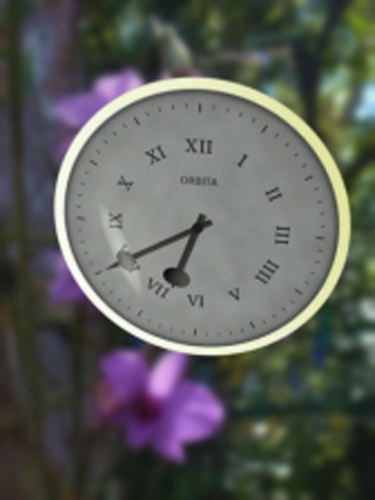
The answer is 6:40
